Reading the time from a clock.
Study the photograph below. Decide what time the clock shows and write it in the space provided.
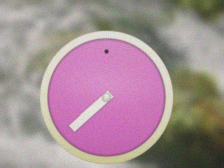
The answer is 7:38
